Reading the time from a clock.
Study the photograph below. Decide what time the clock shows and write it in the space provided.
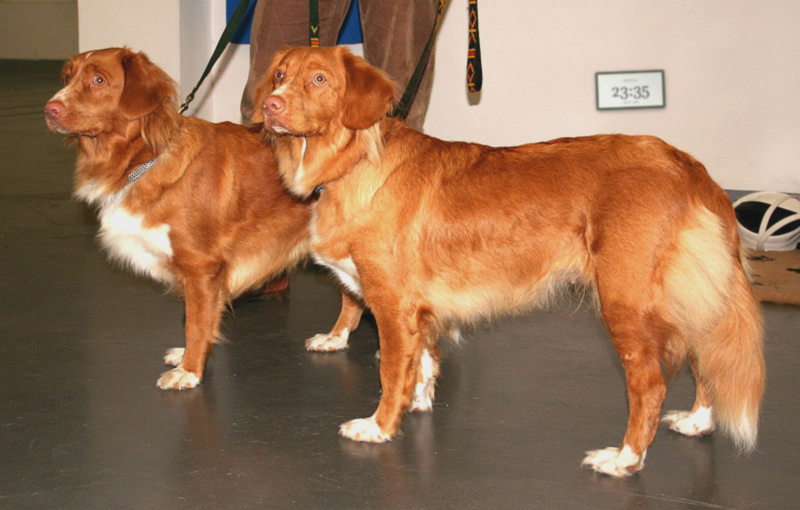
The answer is 23:35
